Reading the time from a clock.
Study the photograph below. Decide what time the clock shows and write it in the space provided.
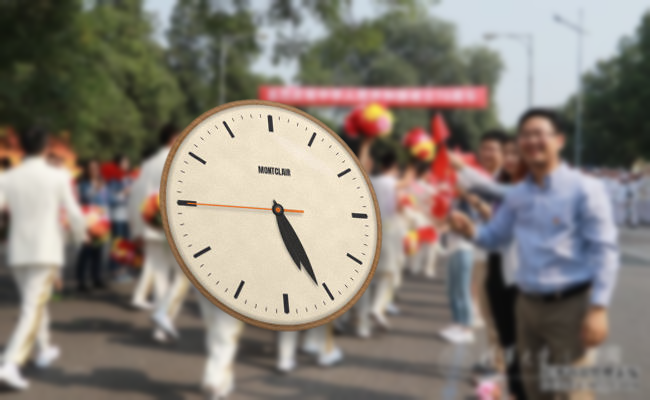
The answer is 5:25:45
